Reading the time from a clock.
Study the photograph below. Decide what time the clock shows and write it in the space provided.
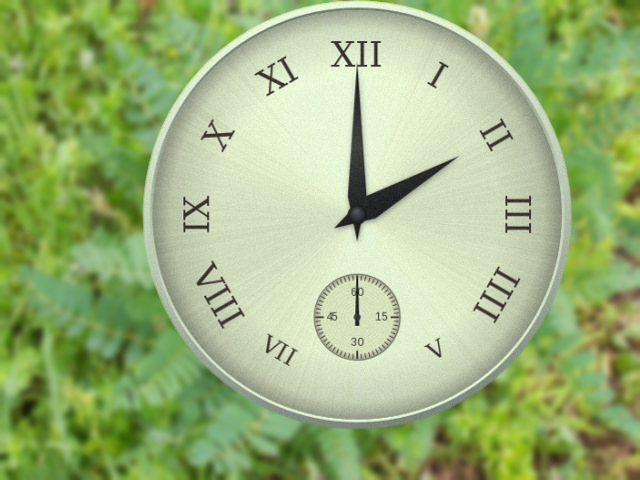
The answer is 2:00:00
